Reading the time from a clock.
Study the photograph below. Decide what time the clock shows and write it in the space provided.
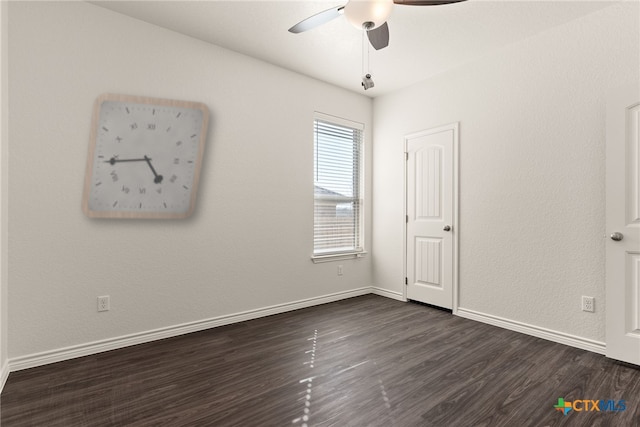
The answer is 4:44
